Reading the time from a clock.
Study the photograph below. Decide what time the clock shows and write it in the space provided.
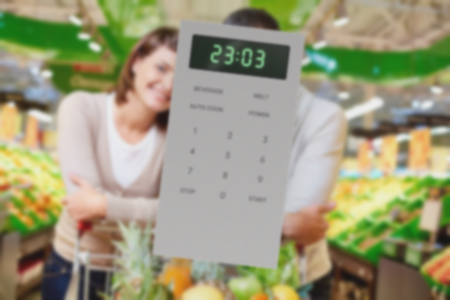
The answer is 23:03
